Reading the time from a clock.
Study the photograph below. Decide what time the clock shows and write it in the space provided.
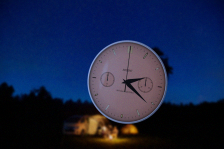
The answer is 2:21
